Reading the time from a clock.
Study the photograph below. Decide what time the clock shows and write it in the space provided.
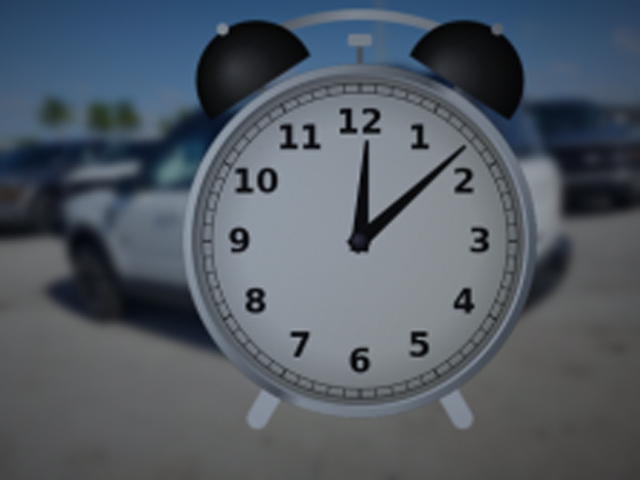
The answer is 12:08
